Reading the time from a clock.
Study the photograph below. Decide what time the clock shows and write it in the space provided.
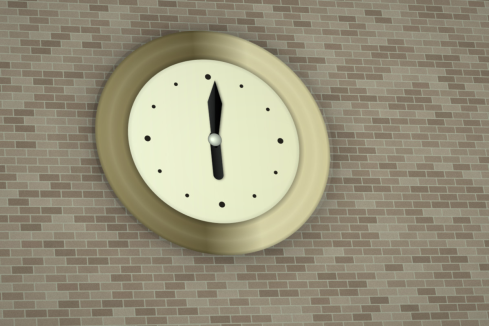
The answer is 6:01
